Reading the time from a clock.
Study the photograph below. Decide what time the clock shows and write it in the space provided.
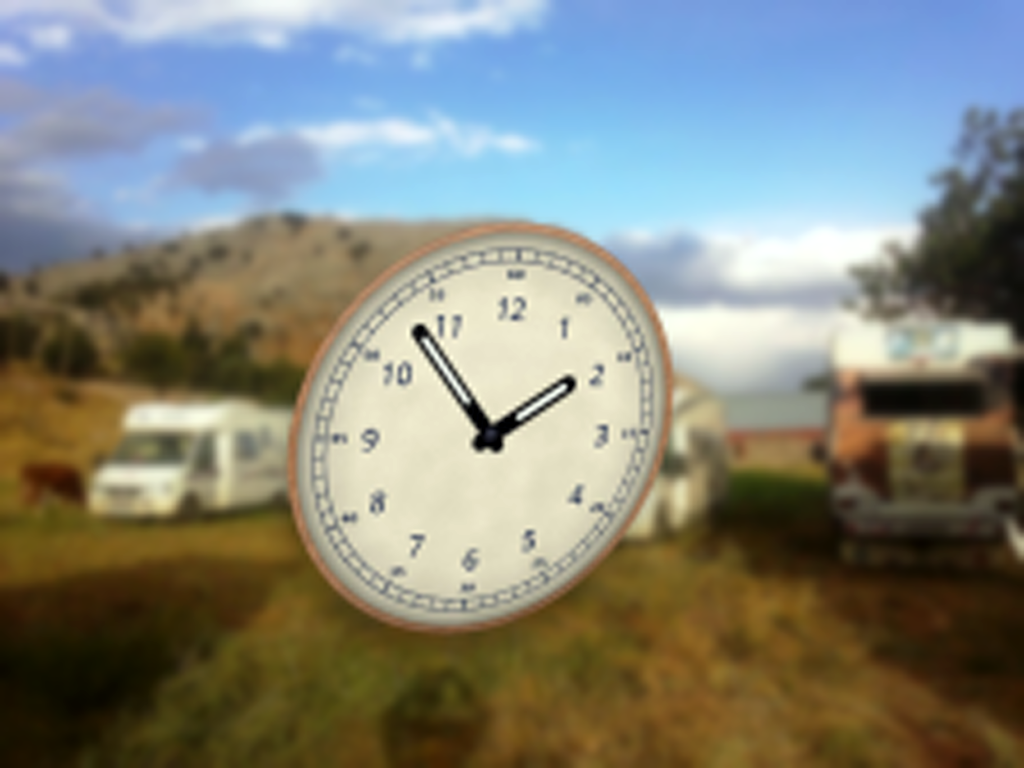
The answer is 1:53
